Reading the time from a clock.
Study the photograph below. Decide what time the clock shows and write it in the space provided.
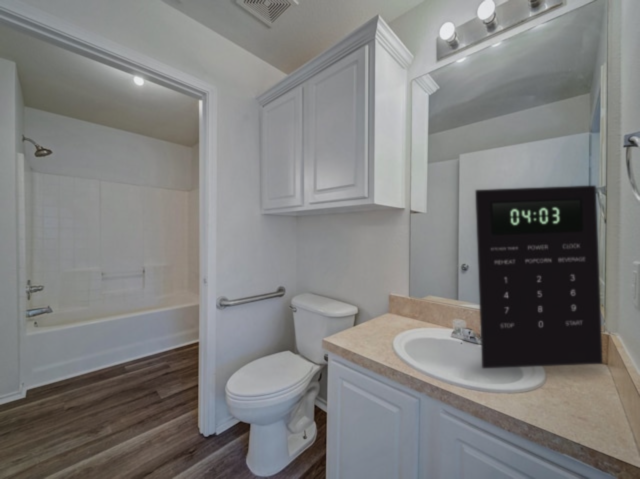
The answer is 4:03
